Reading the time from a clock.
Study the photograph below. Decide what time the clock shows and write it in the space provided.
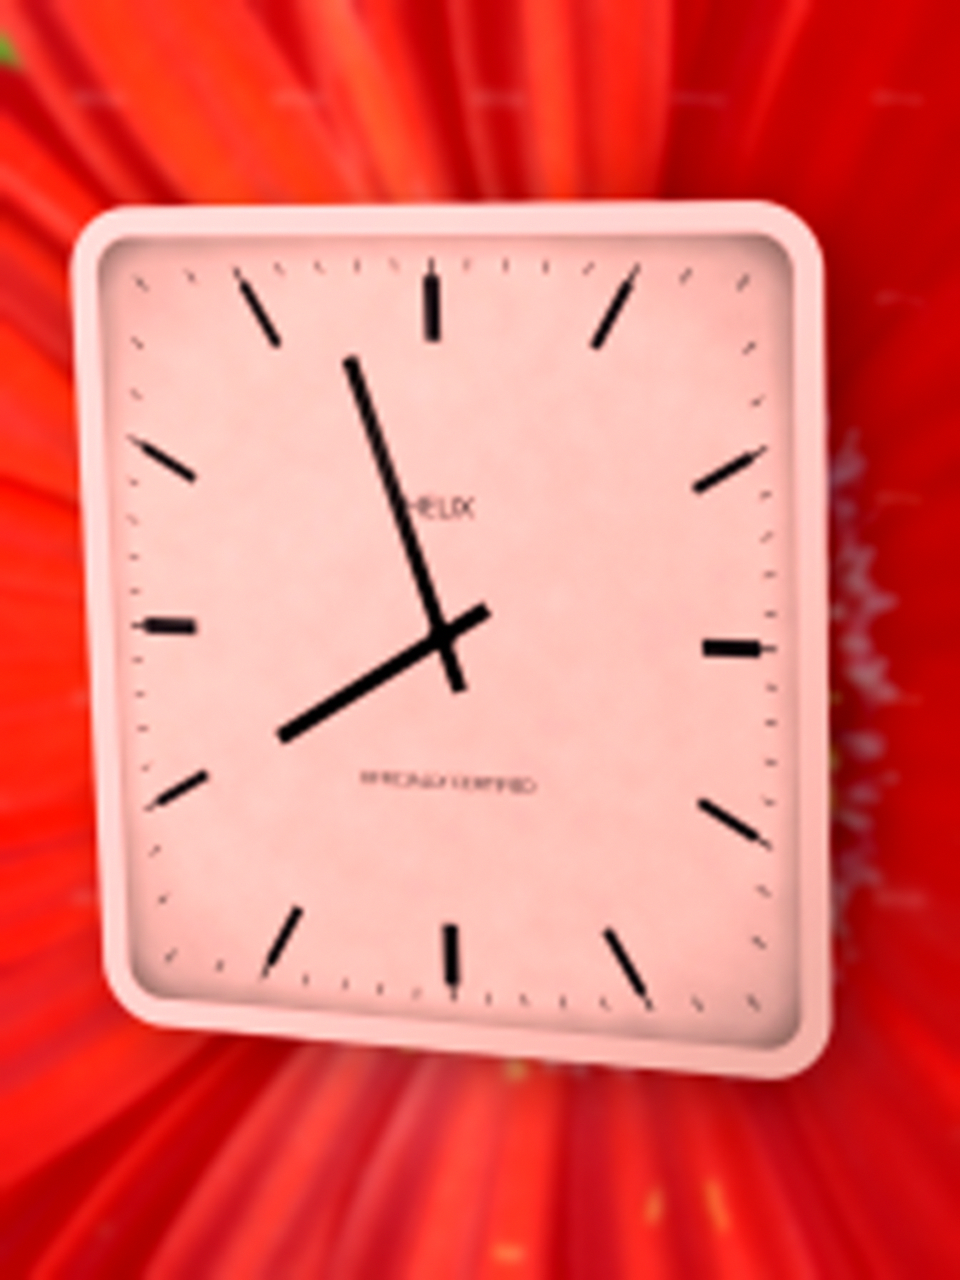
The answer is 7:57
